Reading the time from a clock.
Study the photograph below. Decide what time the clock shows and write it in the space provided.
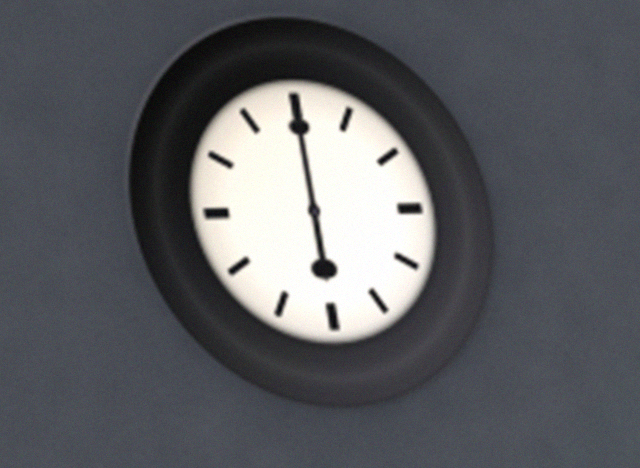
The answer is 6:00
